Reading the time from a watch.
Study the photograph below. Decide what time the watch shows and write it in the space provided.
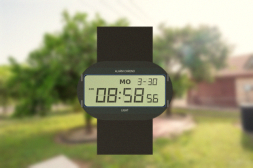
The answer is 8:58:56
